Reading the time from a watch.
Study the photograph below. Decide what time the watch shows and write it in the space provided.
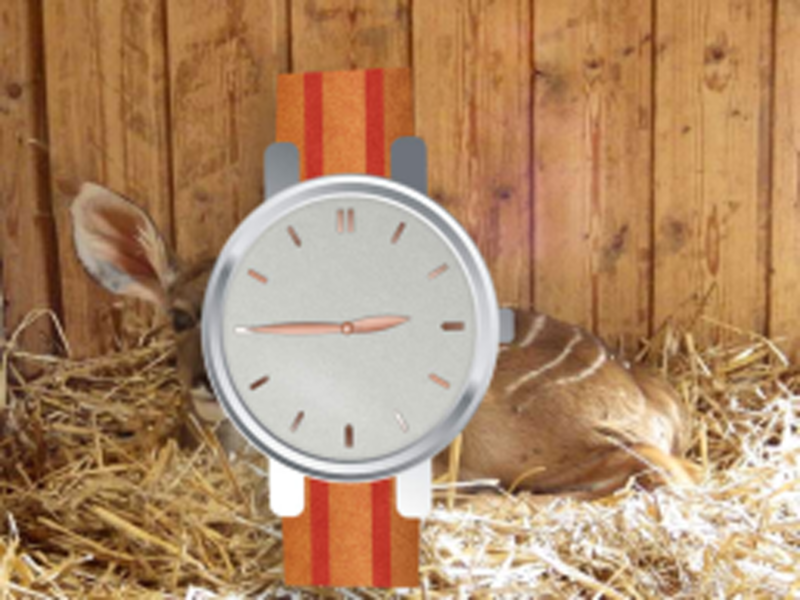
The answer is 2:45
